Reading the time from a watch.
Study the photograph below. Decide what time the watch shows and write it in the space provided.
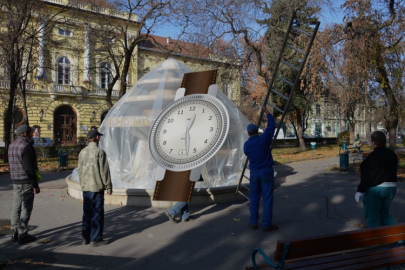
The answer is 12:28
